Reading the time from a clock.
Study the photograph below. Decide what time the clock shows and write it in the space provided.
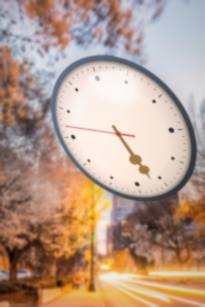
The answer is 5:26:47
